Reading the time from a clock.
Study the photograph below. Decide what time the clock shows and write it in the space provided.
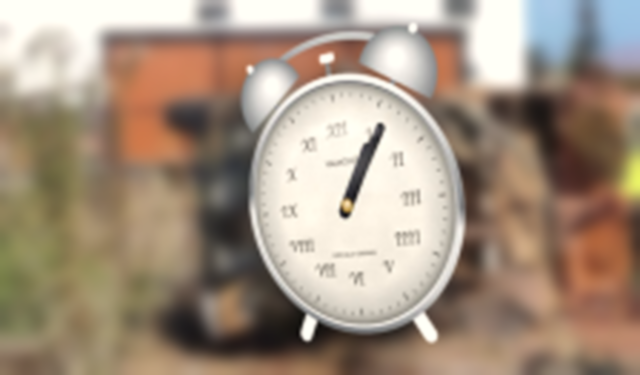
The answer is 1:06
